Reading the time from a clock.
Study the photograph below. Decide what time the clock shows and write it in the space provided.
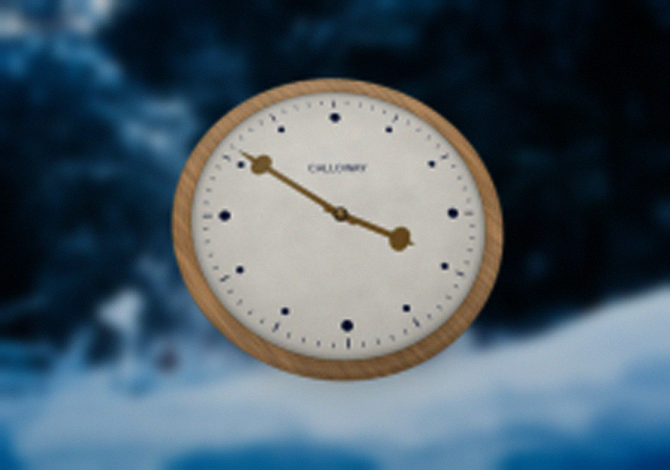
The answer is 3:51
